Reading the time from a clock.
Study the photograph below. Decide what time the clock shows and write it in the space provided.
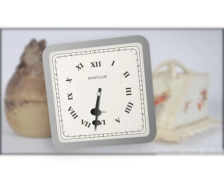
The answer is 6:32
